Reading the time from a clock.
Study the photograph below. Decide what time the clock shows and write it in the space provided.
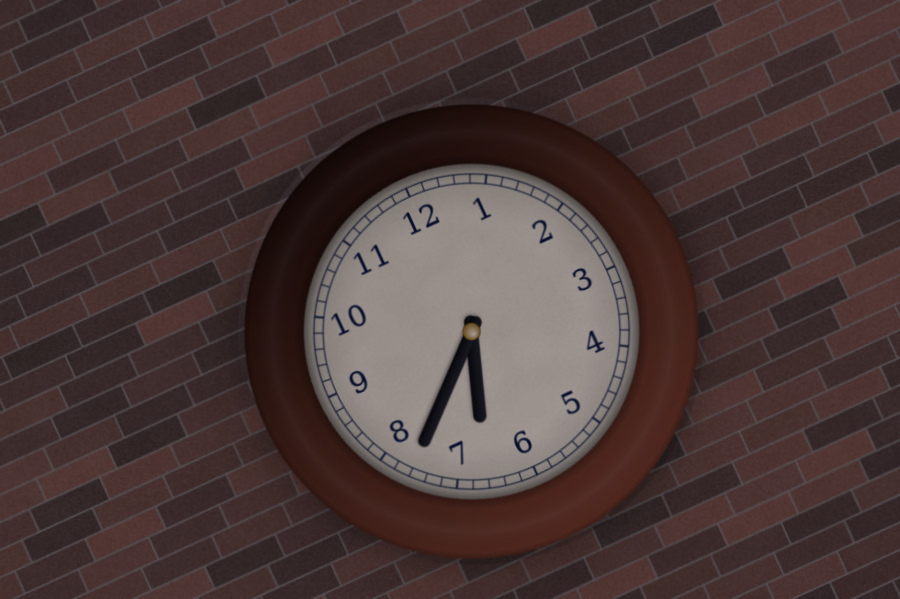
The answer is 6:38
